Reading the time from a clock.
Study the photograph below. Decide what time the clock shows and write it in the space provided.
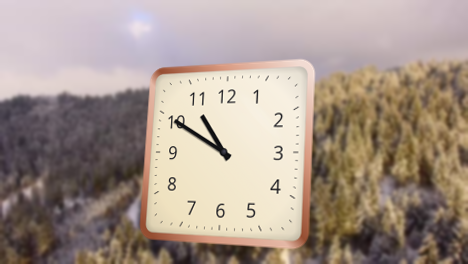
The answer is 10:50
